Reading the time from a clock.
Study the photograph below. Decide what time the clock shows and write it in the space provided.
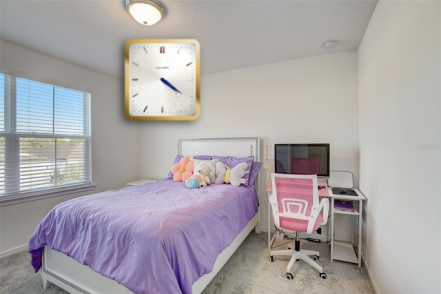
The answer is 4:21
